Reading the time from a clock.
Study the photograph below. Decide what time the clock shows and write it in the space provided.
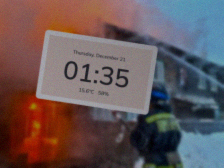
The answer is 1:35
